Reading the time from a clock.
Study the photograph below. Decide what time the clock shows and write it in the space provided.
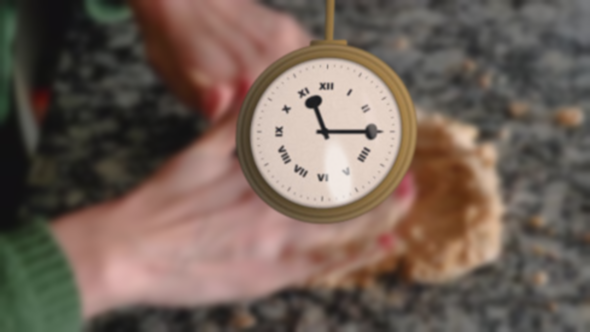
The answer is 11:15
